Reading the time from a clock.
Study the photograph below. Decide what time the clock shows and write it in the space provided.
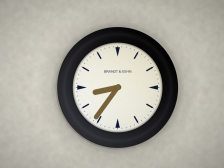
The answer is 8:36
